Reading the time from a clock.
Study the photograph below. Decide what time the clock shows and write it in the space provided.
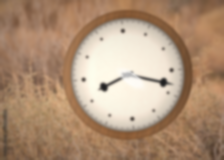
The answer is 8:18
